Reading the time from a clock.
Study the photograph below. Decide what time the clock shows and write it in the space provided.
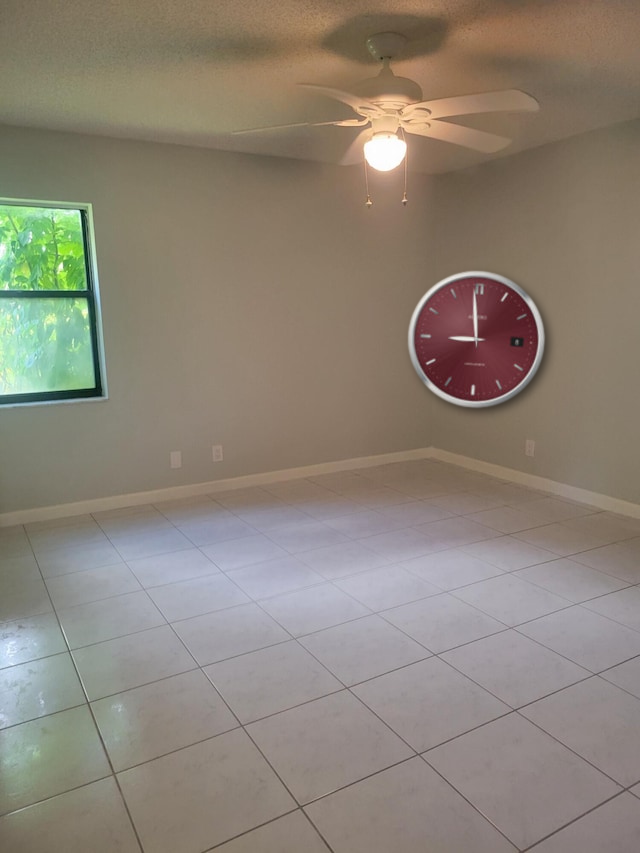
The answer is 8:59
